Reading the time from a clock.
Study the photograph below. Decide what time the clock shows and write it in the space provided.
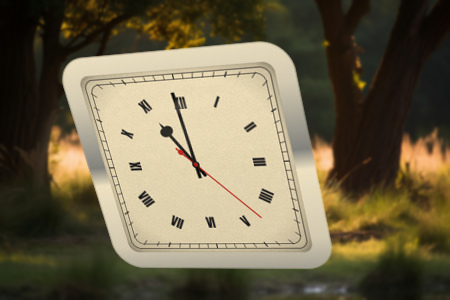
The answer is 10:59:23
